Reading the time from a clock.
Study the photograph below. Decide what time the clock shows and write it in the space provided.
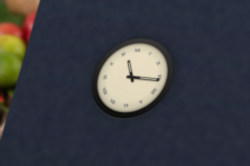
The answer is 11:16
